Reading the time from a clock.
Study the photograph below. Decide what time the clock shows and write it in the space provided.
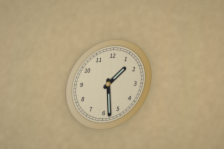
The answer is 1:28
